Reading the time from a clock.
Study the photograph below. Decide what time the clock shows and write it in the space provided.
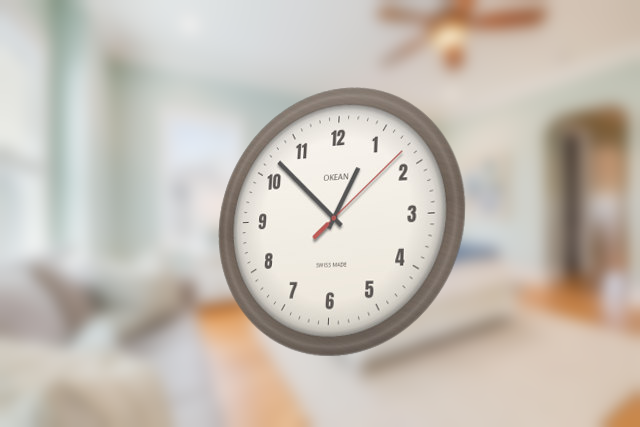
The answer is 12:52:08
